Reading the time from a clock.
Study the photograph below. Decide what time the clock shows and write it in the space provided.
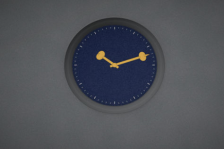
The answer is 10:12
